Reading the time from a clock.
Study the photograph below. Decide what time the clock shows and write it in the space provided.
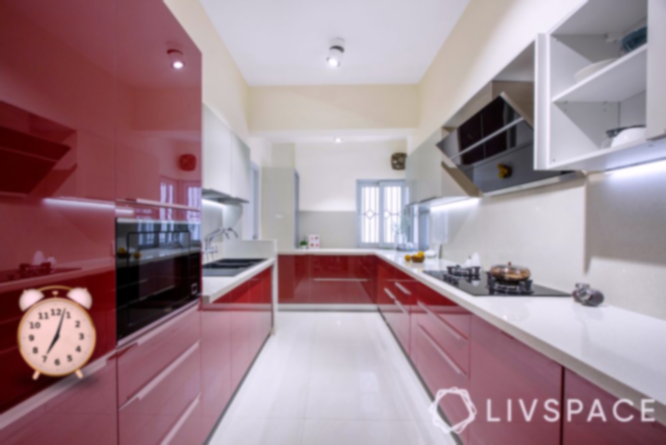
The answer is 7:03
